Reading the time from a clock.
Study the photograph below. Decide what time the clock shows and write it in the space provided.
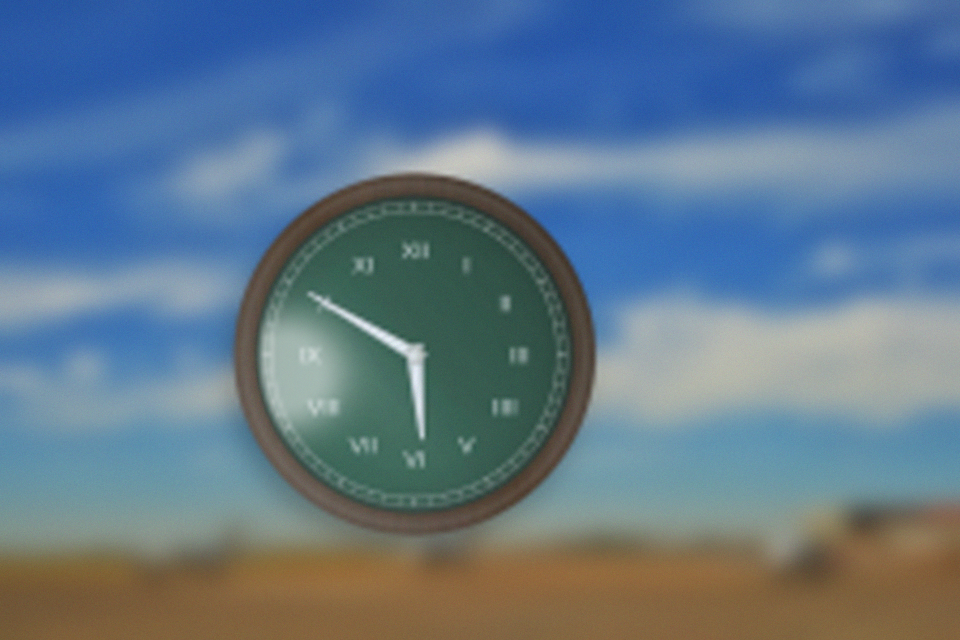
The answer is 5:50
